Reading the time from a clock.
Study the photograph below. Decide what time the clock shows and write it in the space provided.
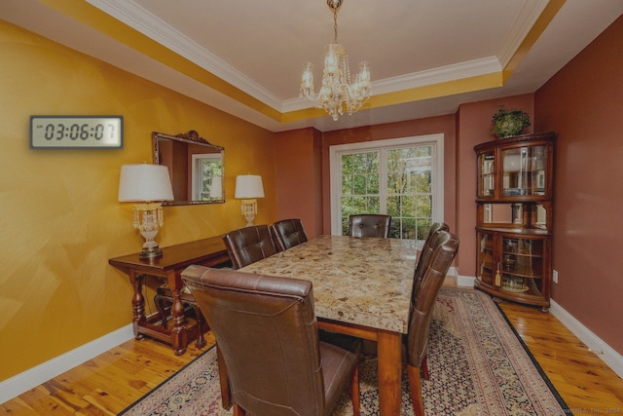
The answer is 3:06:07
